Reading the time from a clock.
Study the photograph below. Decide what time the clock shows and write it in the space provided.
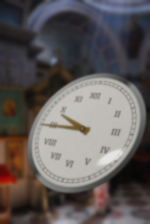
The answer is 9:45
